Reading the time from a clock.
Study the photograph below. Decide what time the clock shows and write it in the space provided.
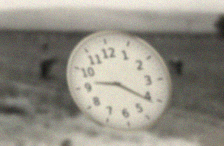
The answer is 9:21
